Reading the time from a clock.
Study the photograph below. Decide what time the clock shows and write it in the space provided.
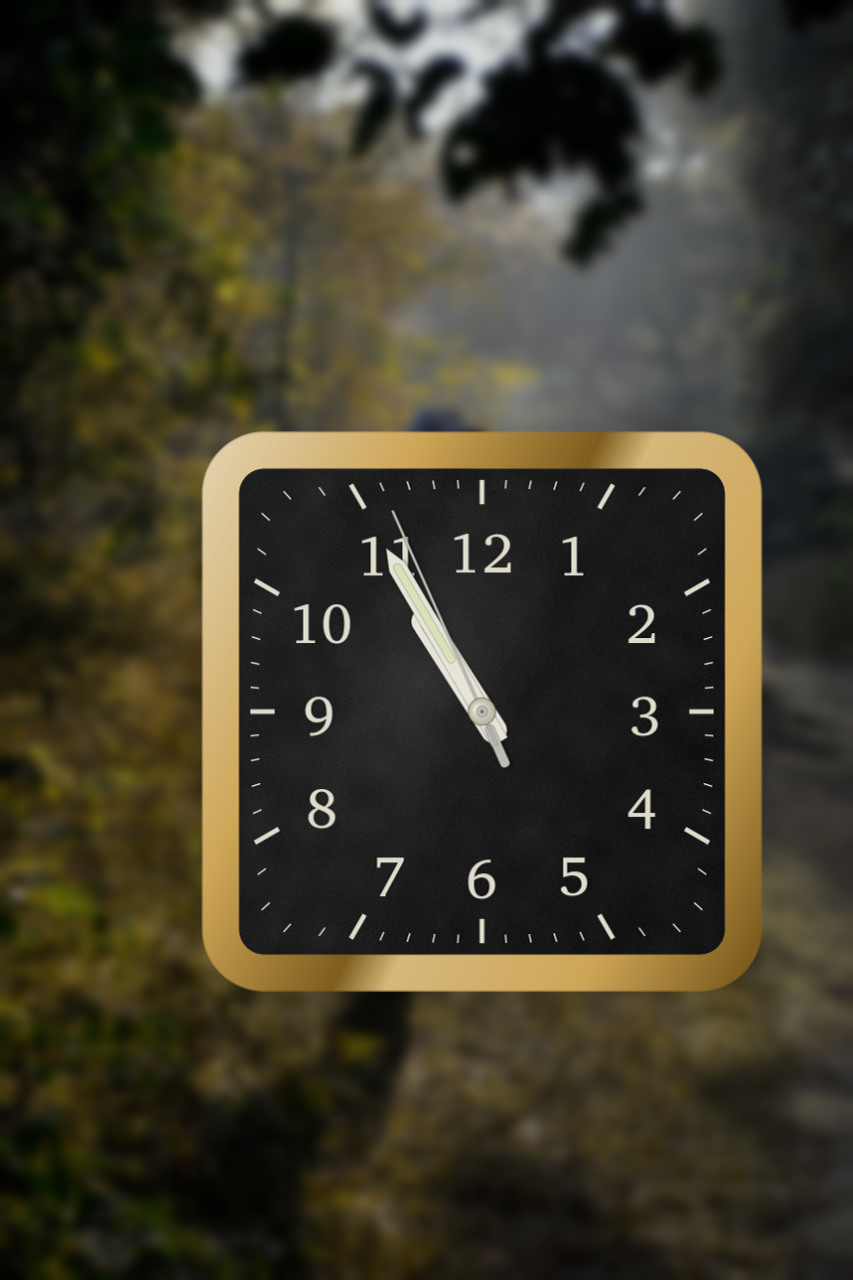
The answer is 10:54:56
